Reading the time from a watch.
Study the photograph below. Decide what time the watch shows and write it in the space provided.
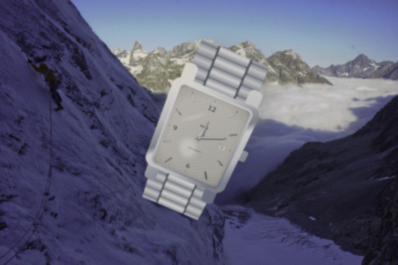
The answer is 12:11
